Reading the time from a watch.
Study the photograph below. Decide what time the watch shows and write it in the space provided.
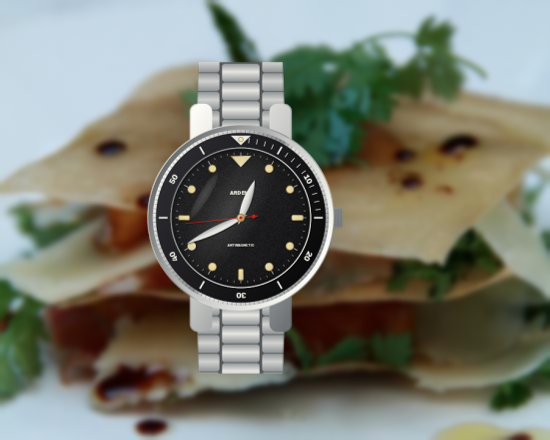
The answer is 12:40:44
